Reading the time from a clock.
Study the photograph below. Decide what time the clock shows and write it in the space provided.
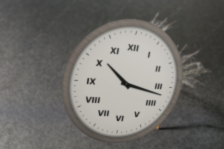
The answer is 10:17
